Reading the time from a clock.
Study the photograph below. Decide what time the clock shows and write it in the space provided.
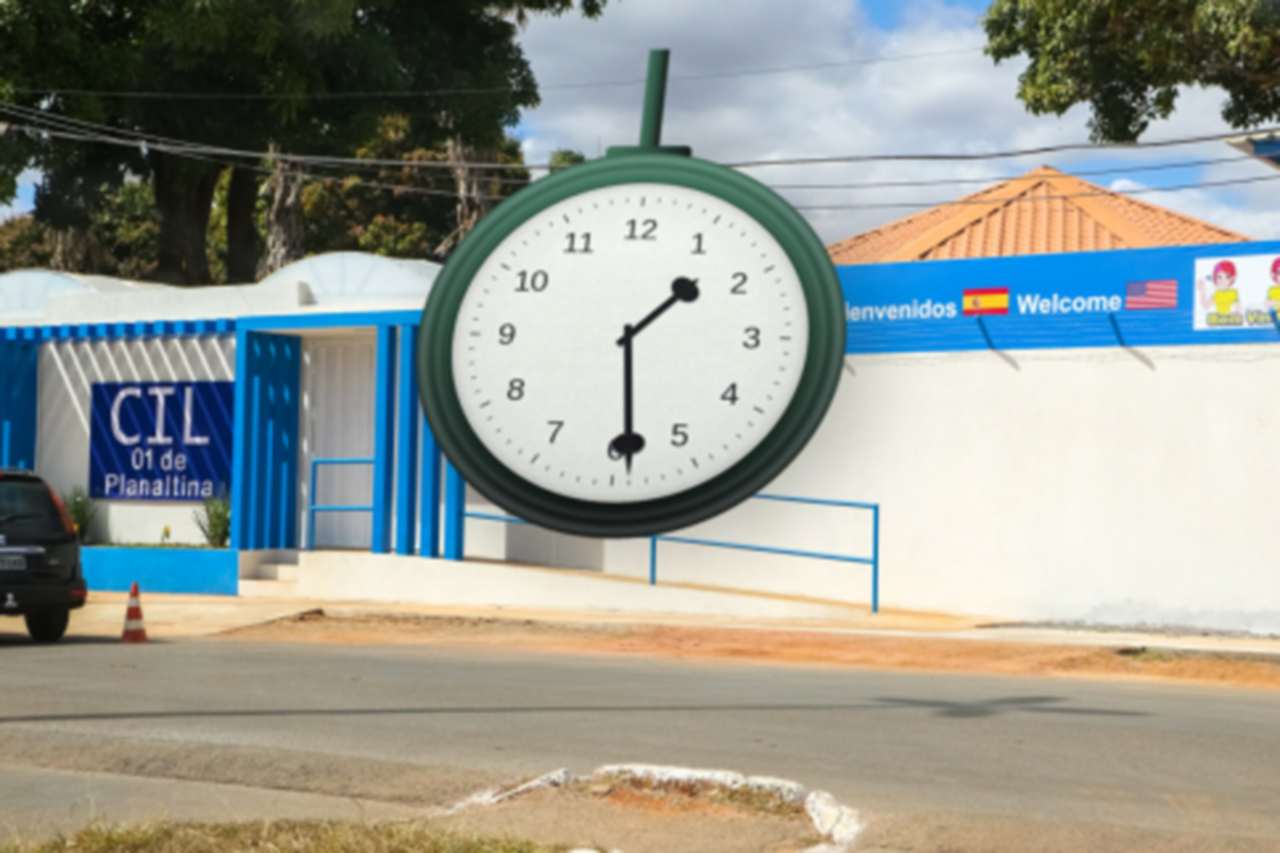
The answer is 1:29
